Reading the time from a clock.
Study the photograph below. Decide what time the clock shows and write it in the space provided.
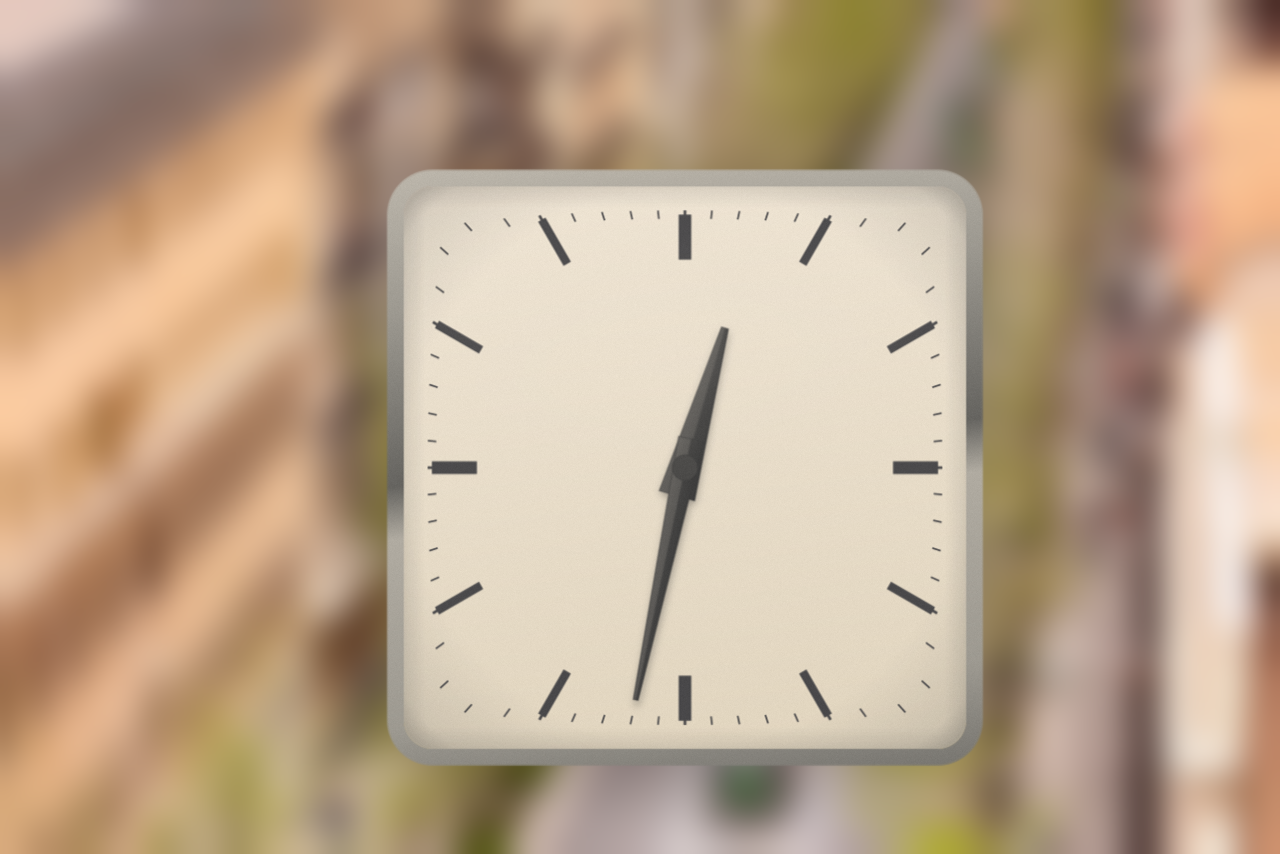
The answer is 12:32
